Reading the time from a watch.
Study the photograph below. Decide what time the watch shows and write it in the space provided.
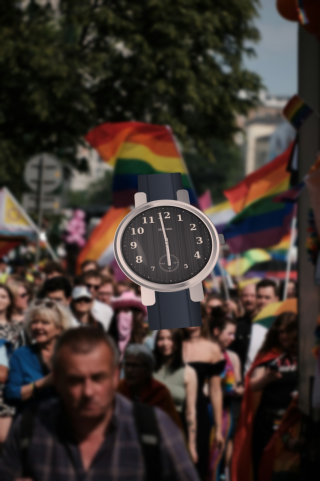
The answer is 5:59
